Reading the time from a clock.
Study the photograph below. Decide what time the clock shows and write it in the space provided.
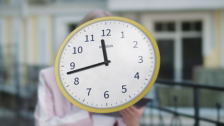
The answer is 11:43
